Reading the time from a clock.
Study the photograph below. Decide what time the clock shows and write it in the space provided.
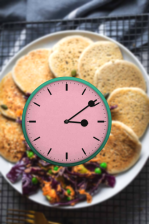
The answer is 3:09
